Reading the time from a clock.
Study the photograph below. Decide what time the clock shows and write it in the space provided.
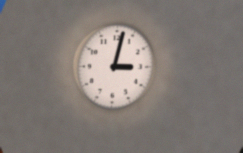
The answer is 3:02
